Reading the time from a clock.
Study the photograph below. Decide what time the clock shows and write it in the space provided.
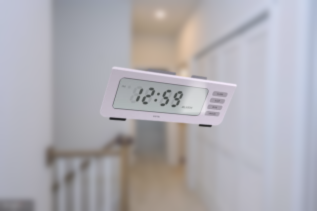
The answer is 12:59
